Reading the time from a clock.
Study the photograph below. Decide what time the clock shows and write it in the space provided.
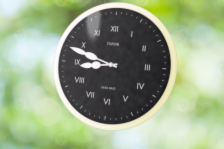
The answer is 8:48
